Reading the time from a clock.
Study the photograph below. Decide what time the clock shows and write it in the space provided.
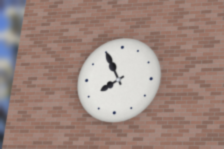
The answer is 7:55
